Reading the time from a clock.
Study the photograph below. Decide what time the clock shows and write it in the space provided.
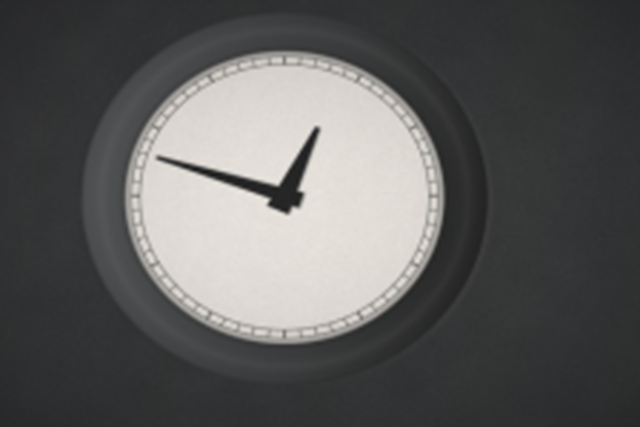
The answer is 12:48
